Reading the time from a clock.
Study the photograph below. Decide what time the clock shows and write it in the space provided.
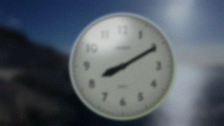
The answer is 8:10
